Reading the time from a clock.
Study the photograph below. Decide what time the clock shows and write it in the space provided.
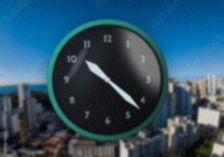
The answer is 10:22
